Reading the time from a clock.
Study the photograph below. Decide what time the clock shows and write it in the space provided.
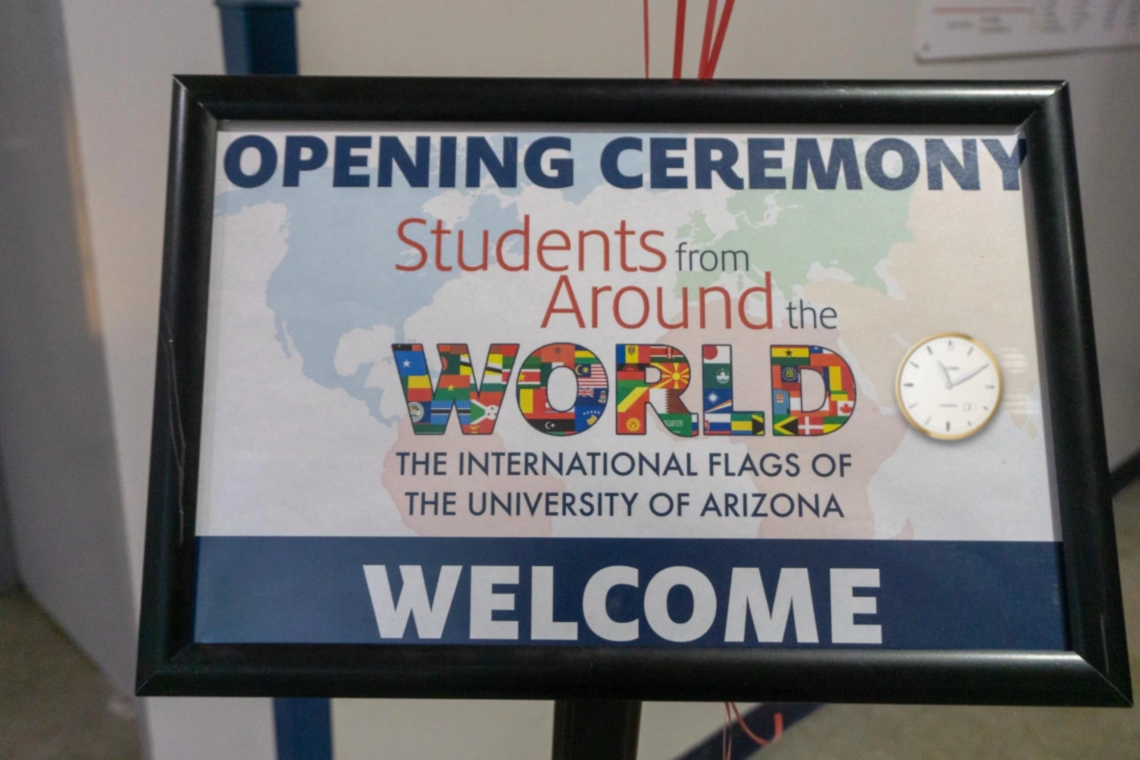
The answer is 11:10
